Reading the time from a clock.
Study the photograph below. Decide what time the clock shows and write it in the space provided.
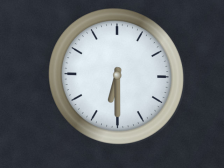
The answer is 6:30
